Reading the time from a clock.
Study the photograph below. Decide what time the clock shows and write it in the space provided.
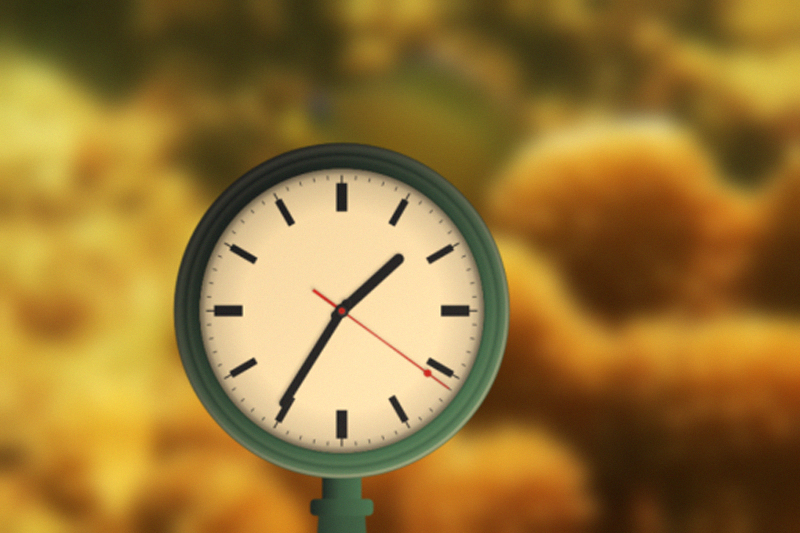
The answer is 1:35:21
